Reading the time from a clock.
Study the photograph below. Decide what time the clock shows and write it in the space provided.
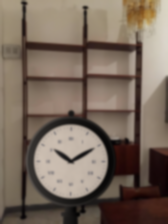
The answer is 10:10
